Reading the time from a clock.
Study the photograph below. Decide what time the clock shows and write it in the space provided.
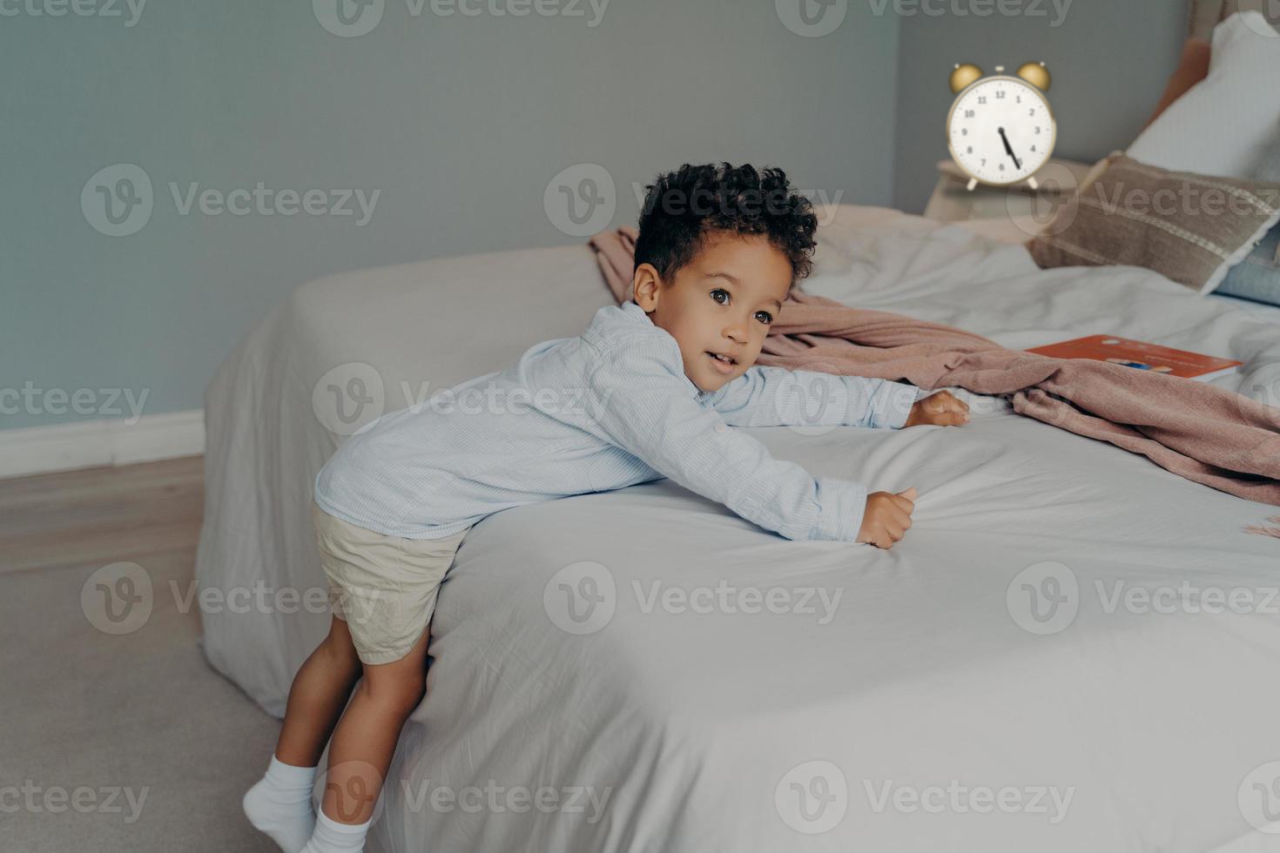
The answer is 5:26
